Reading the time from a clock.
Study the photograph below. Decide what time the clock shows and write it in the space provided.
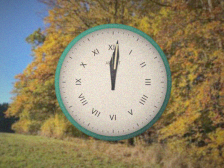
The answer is 12:01
